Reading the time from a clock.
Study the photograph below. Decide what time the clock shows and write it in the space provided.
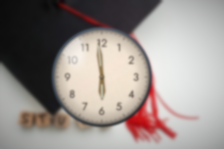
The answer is 5:59
